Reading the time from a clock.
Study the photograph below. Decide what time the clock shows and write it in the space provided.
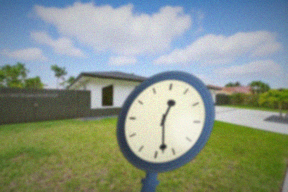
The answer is 12:28
